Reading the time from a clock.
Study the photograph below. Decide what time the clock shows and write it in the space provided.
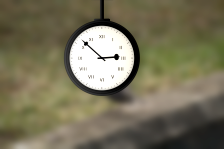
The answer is 2:52
